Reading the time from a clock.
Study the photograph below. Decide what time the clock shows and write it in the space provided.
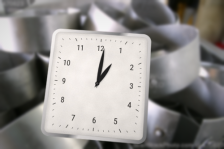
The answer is 1:01
